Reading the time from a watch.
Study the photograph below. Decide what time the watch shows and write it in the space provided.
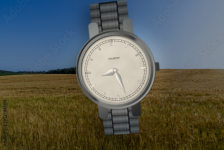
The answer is 8:27
